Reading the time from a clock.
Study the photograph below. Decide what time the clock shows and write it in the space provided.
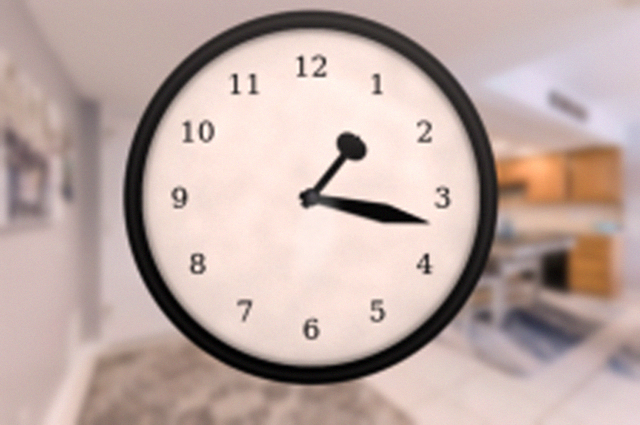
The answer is 1:17
